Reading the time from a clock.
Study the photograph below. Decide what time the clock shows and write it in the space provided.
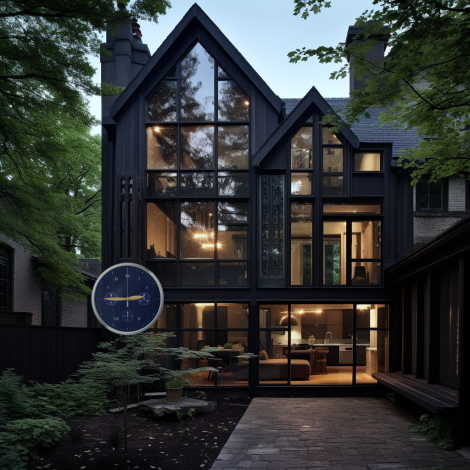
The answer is 2:45
